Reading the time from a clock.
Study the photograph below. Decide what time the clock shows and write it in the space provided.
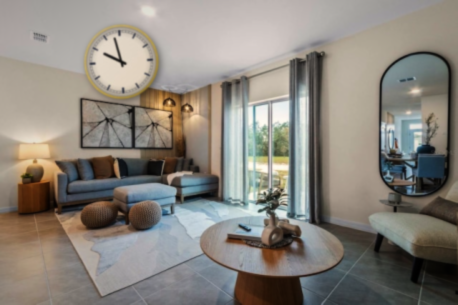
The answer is 9:58
